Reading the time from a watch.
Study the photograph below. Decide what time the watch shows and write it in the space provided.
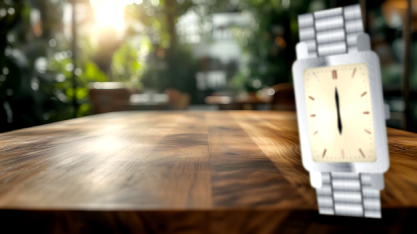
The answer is 6:00
